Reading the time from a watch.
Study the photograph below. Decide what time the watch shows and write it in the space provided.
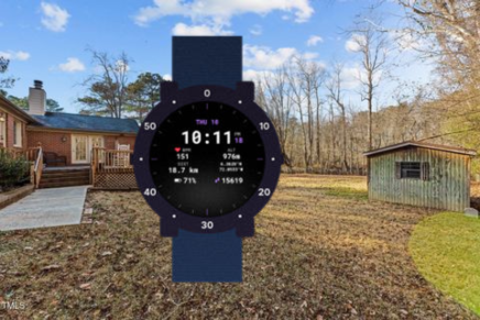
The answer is 10:11
